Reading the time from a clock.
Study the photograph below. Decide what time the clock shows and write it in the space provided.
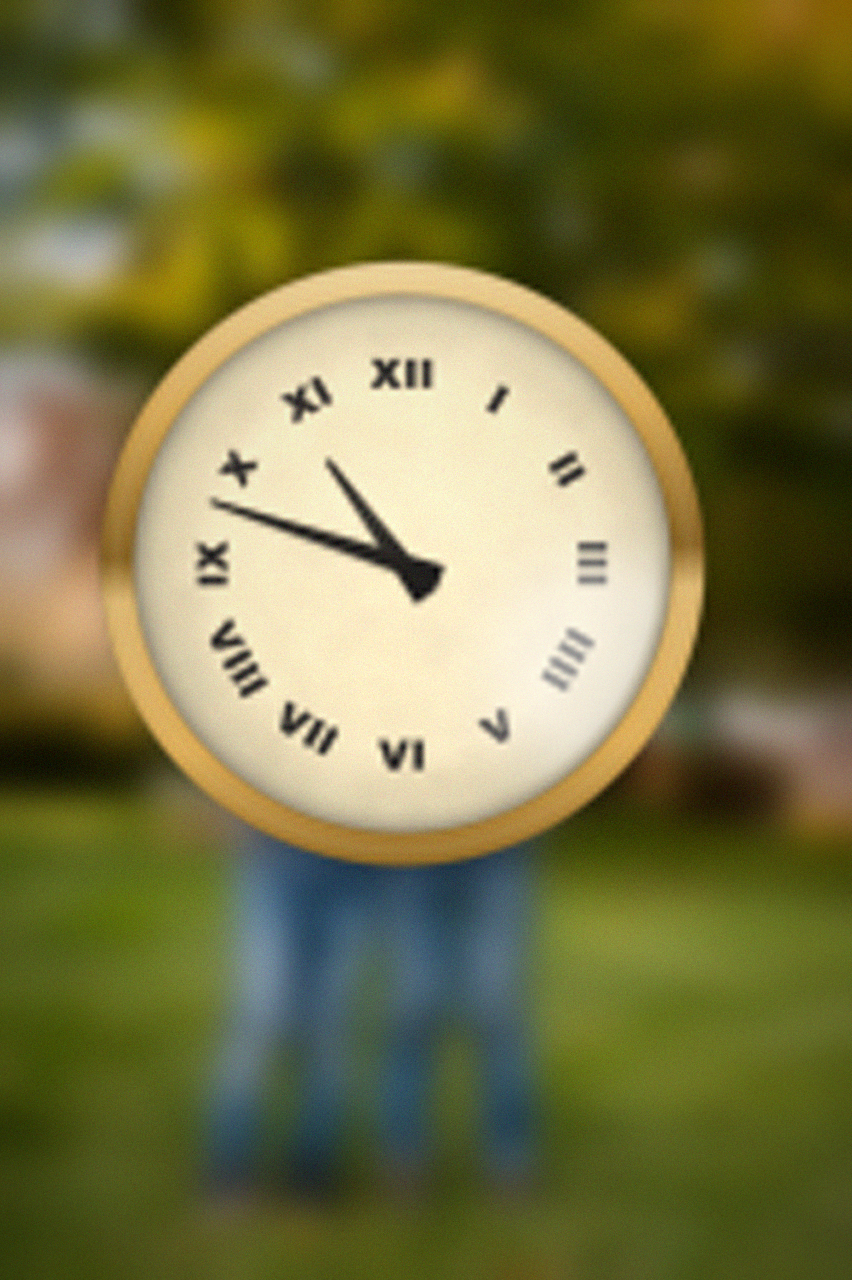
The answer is 10:48
